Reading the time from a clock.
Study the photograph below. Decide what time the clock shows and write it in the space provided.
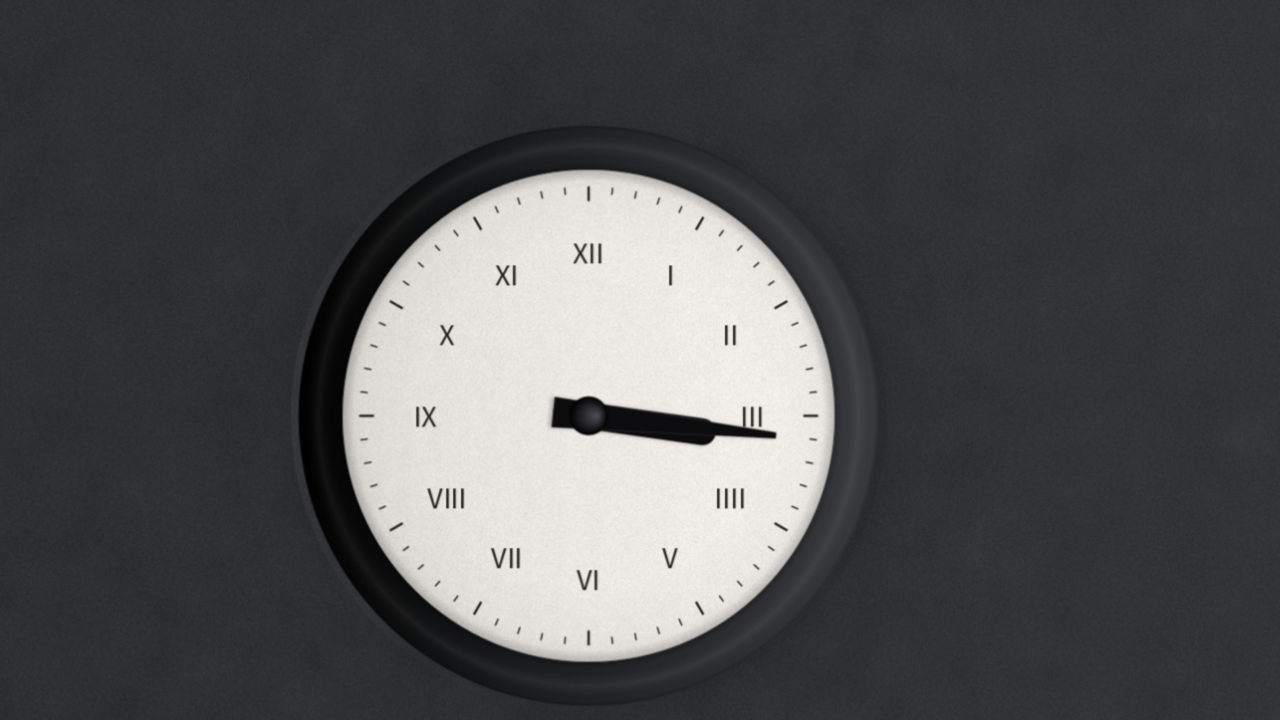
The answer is 3:16
